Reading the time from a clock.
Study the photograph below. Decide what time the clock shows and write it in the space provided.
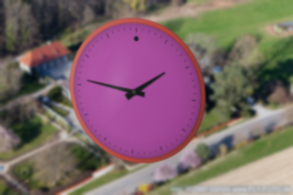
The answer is 1:46
